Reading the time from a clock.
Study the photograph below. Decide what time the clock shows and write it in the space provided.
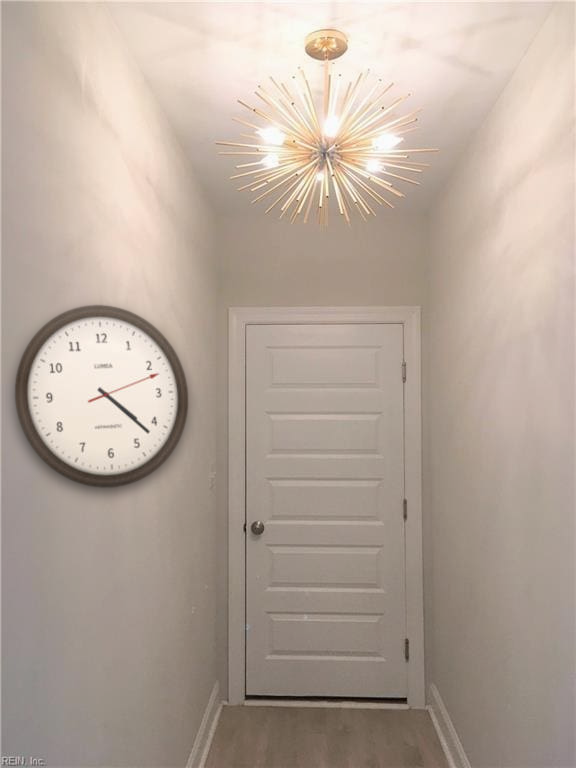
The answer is 4:22:12
